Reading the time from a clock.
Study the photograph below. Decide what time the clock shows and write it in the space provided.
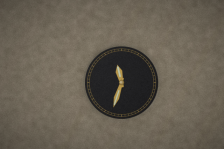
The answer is 11:33
